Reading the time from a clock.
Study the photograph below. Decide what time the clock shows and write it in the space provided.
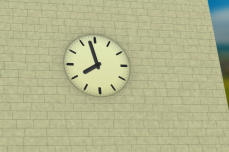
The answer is 7:58
